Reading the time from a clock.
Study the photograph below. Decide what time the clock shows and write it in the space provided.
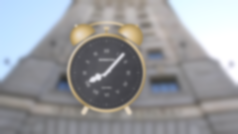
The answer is 8:07
